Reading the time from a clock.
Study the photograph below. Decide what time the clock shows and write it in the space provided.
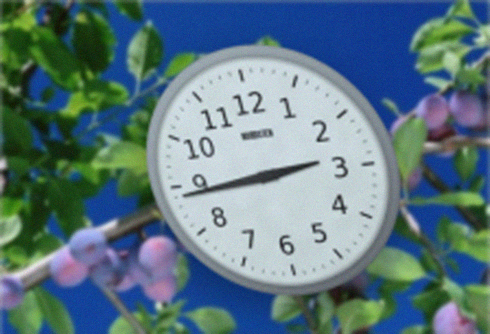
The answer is 2:44
